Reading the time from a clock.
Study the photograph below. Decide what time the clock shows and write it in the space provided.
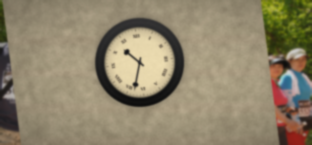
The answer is 10:33
